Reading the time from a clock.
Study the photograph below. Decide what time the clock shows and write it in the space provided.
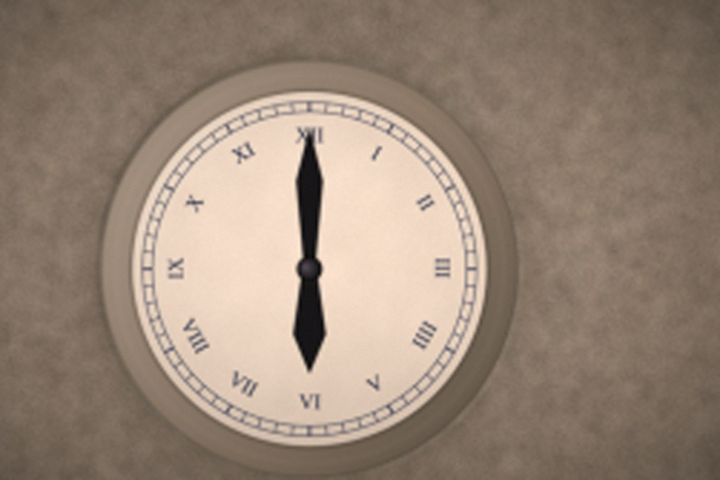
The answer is 6:00
